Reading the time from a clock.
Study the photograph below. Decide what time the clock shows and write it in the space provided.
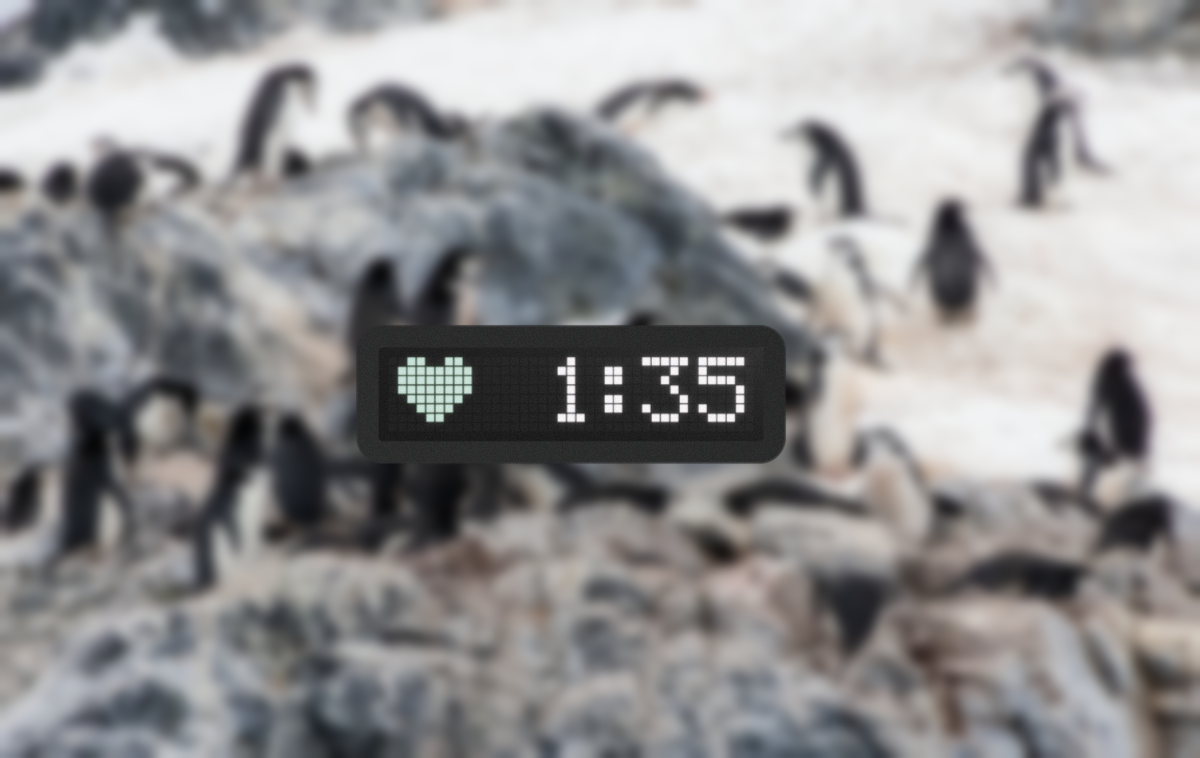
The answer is 1:35
